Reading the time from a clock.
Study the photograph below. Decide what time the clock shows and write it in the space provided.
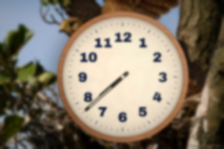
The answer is 7:38
